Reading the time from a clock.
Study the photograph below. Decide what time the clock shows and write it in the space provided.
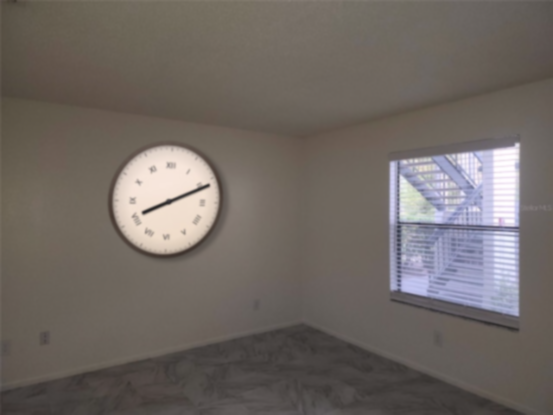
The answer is 8:11
